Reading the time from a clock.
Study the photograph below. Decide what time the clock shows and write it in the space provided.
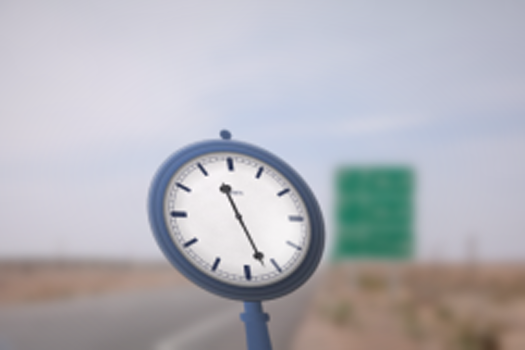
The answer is 11:27
